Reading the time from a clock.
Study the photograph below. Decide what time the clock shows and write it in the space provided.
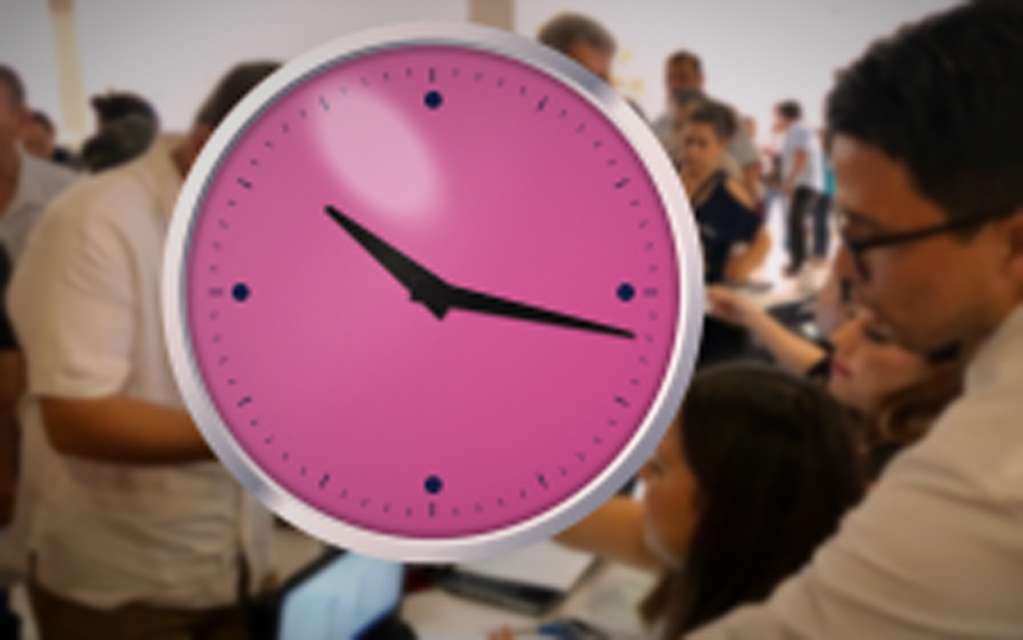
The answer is 10:17
